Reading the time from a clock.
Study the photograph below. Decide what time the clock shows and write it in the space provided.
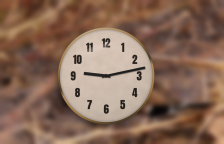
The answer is 9:13
